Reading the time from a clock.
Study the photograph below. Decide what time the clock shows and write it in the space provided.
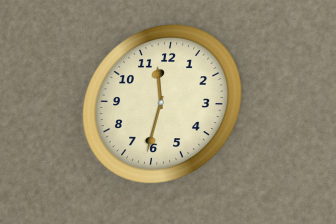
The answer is 11:31
